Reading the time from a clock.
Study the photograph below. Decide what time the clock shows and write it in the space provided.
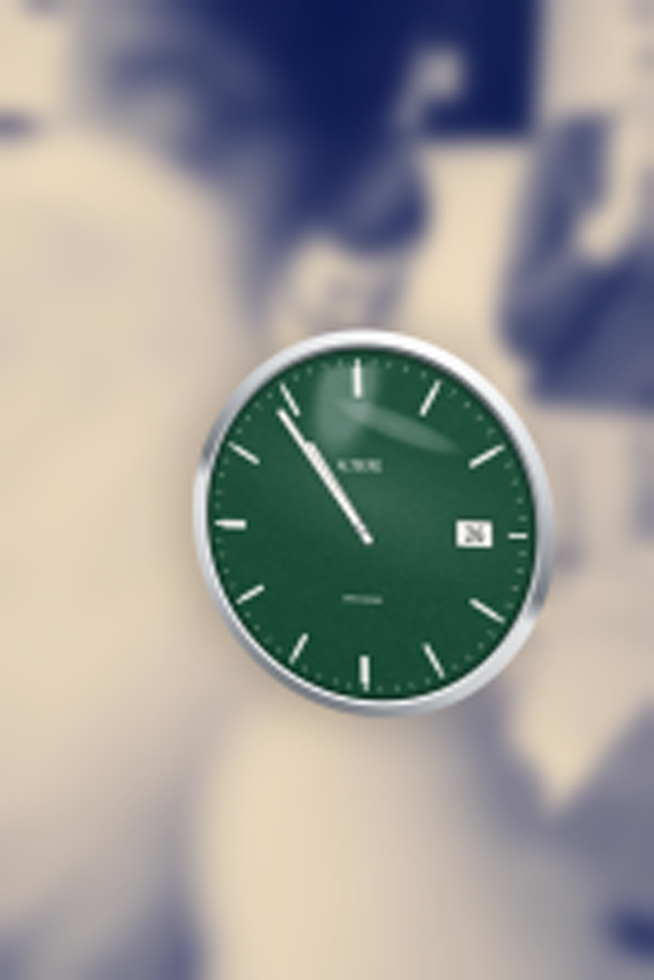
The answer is 10:54
